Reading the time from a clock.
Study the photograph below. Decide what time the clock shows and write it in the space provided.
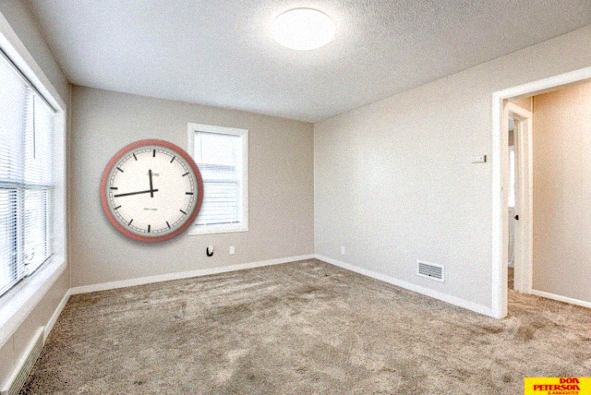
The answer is 11:43
